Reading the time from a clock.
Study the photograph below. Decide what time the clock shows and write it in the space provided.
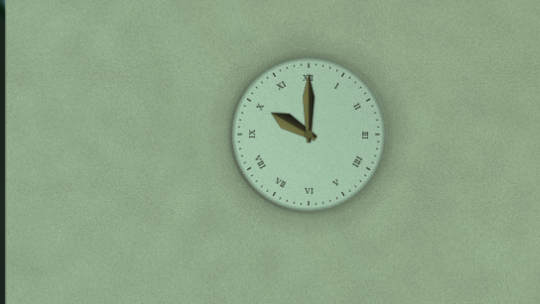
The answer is 10:00
